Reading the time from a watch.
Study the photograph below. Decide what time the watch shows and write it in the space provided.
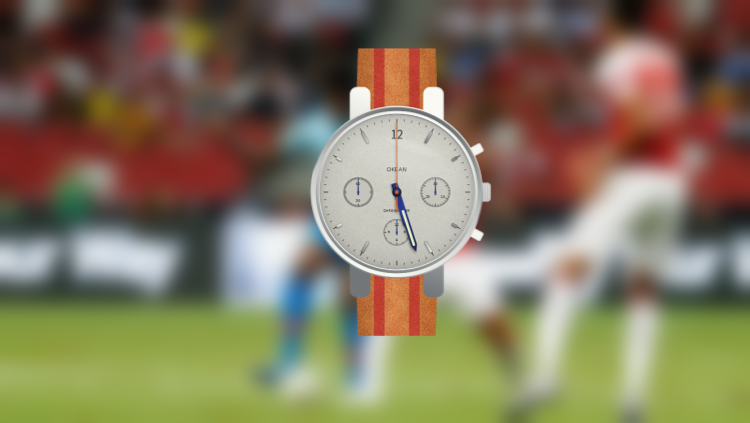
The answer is 5:27
